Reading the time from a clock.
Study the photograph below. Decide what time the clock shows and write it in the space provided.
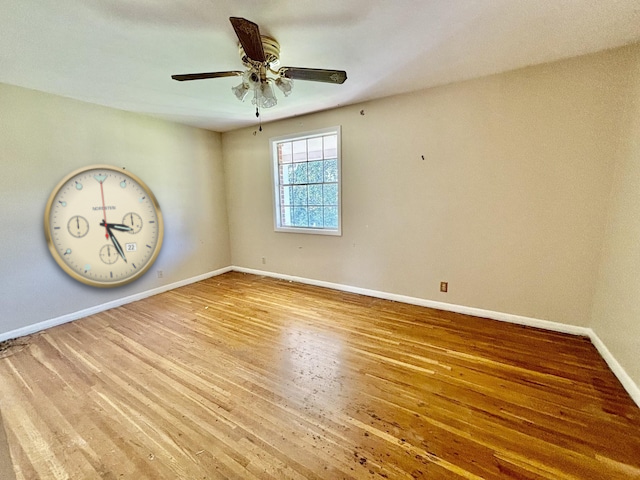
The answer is 3:26
